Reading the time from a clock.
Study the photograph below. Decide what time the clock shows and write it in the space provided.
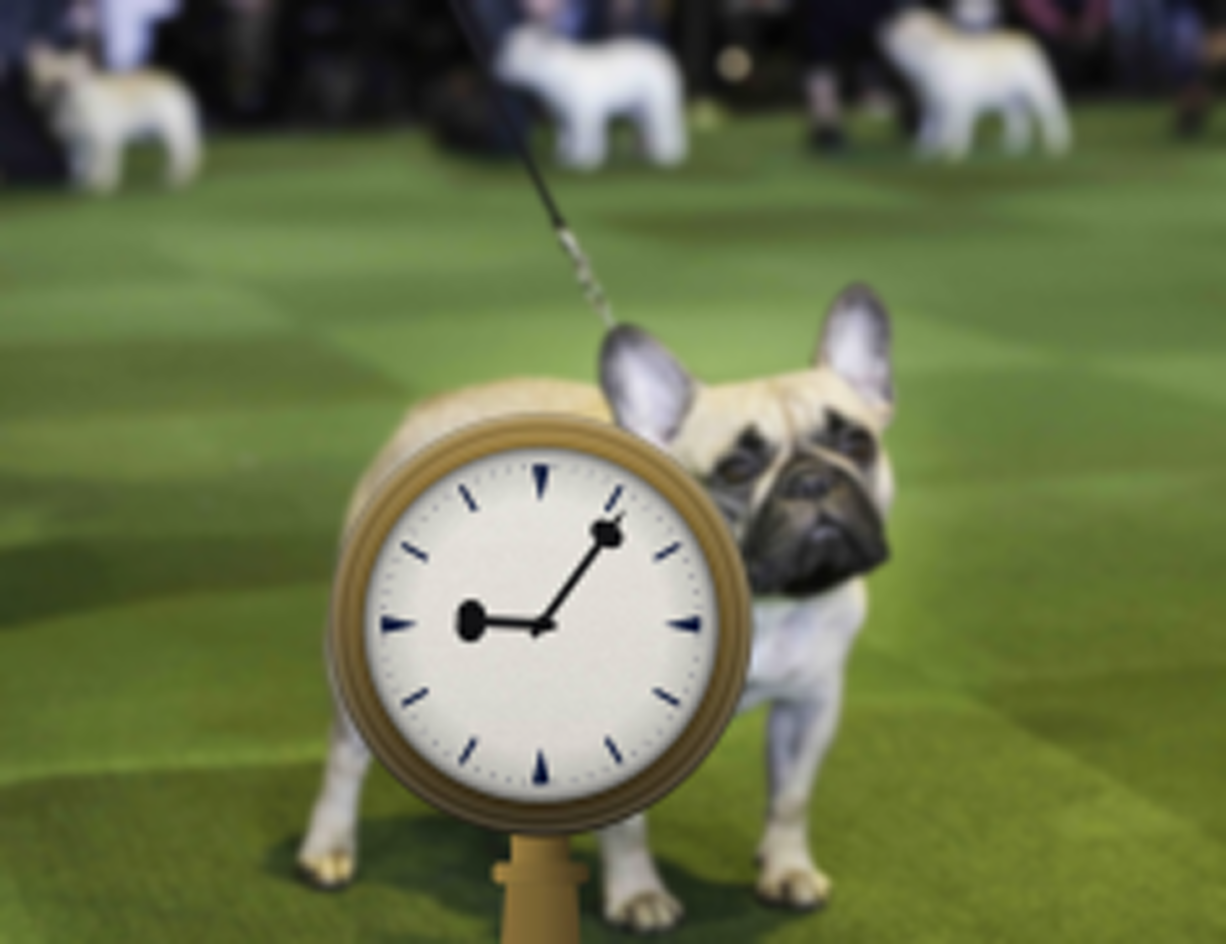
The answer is 9:06
